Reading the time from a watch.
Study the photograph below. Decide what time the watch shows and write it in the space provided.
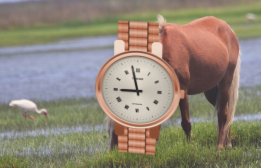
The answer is 8:58
